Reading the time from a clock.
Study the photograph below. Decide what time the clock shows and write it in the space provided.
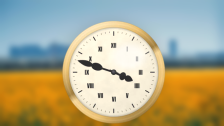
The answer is 3:48
